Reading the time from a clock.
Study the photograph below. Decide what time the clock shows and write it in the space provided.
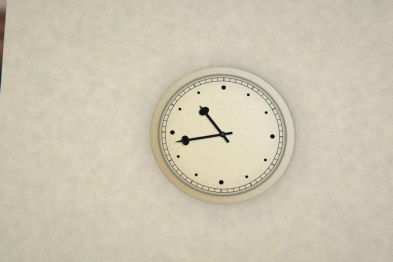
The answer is 10:43
